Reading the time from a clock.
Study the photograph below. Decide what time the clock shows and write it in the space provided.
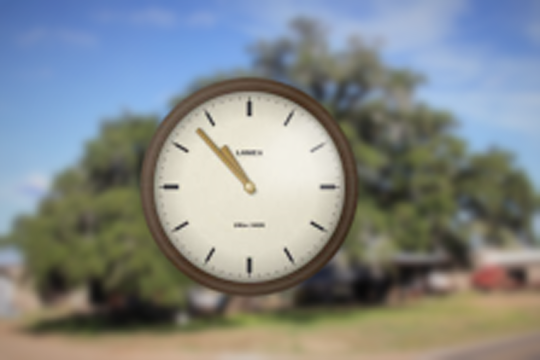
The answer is 10:53
